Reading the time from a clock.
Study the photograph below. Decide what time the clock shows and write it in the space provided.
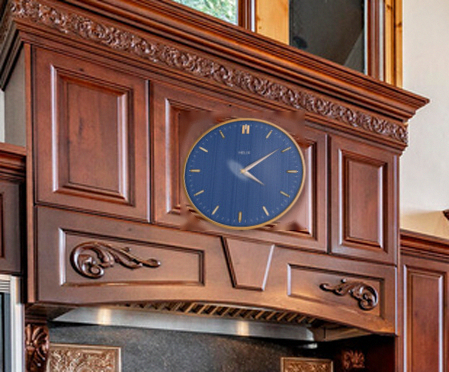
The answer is 4:09
